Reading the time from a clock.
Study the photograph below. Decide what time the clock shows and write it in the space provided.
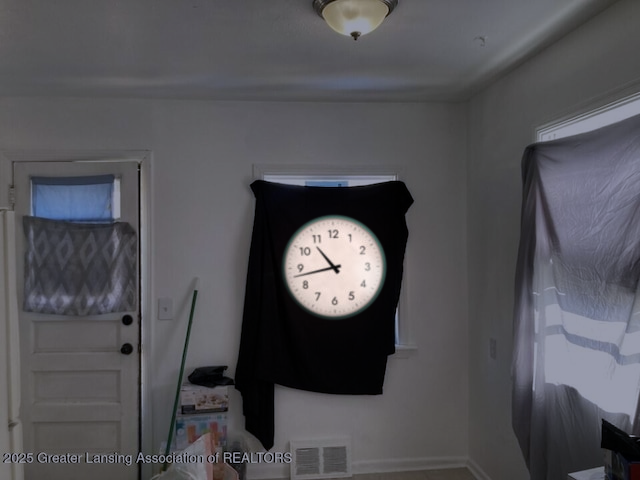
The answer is 10:43
